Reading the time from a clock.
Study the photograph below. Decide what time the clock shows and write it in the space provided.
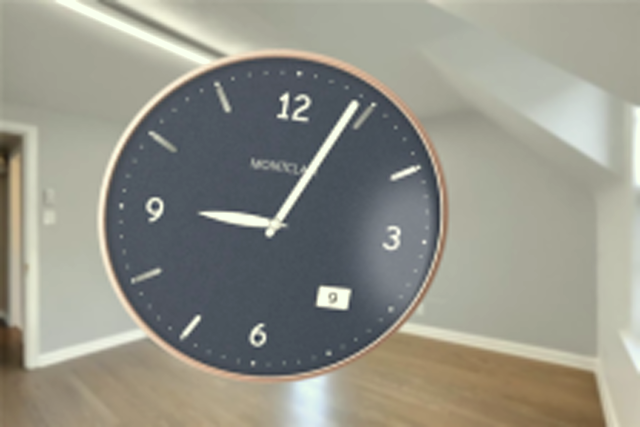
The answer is 9:04
